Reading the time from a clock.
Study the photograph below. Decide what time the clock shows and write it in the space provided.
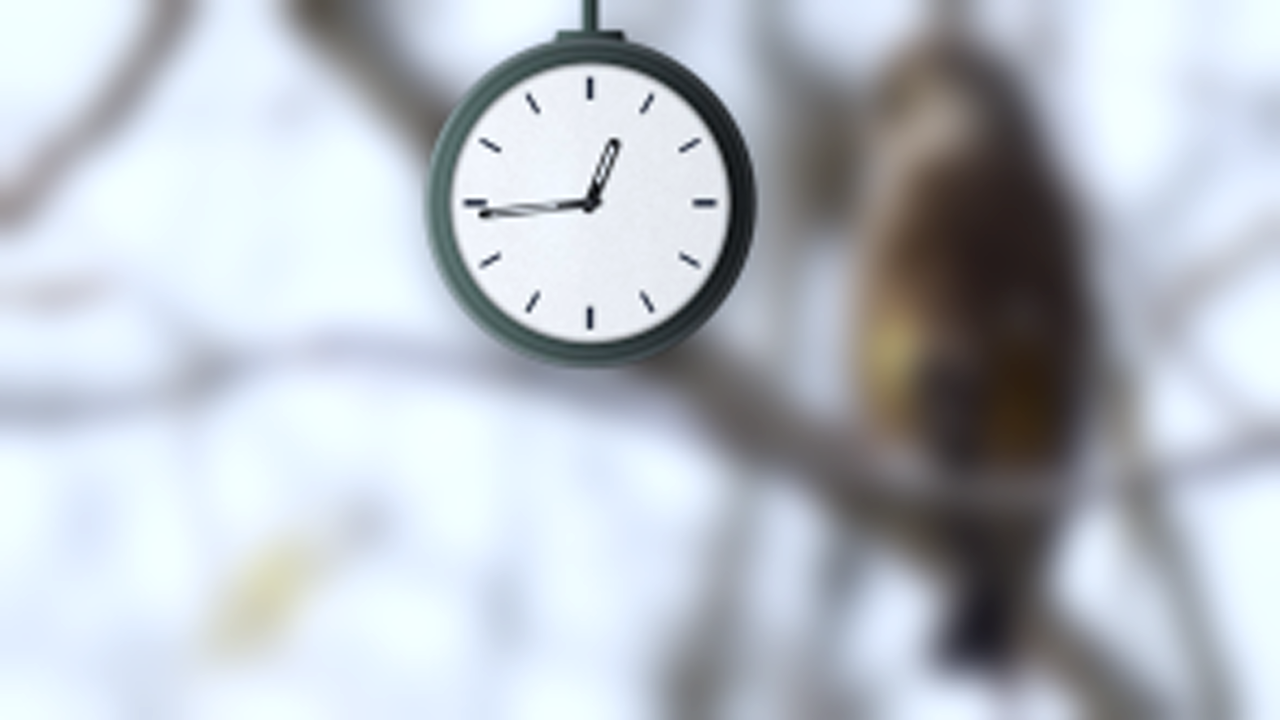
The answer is 12:44
